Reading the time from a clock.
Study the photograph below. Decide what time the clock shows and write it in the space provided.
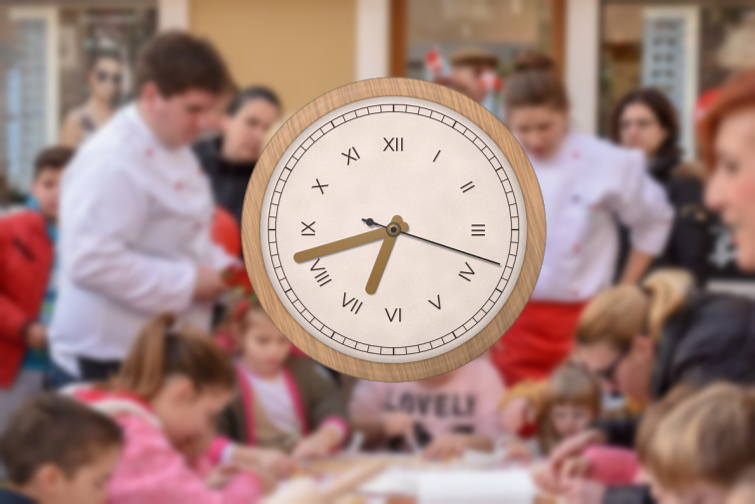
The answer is 6:42:18
